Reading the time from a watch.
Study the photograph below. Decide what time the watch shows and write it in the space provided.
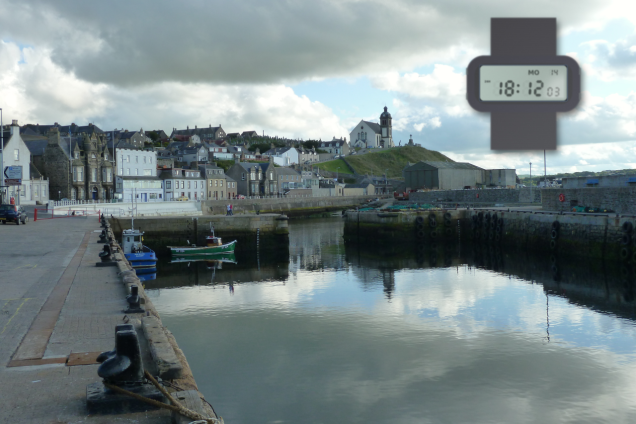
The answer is 18:12:03
